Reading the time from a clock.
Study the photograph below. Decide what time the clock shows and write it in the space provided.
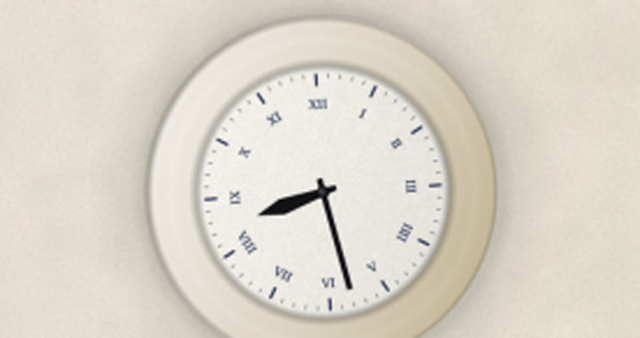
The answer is 8:28
